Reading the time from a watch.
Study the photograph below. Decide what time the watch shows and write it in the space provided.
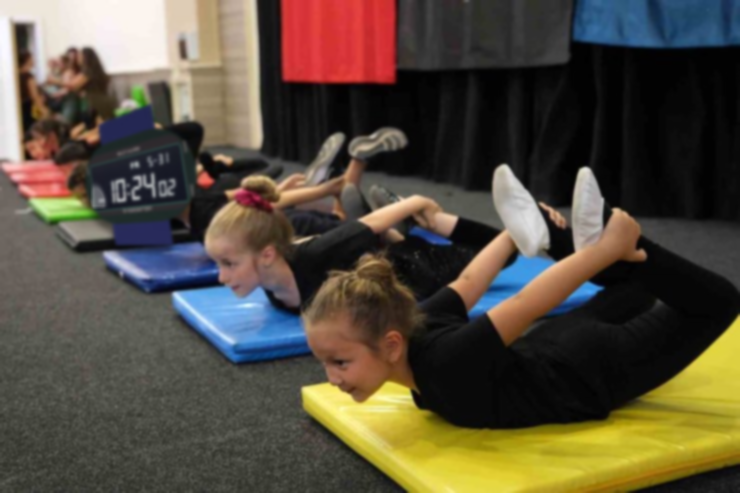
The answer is 10:24
